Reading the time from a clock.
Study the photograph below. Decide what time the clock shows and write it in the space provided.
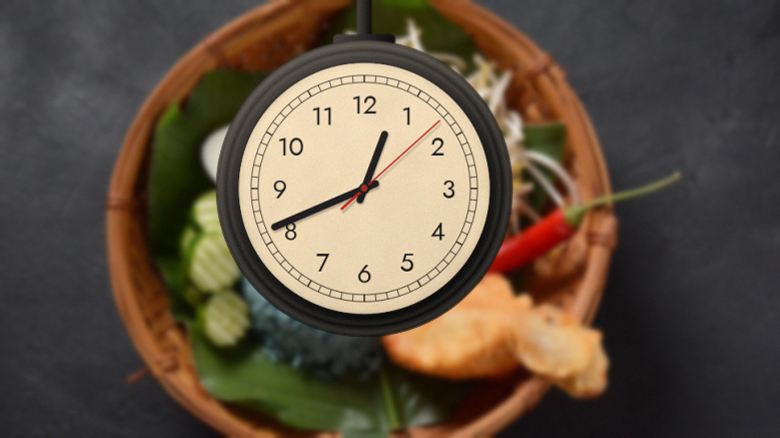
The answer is 12:41:08
